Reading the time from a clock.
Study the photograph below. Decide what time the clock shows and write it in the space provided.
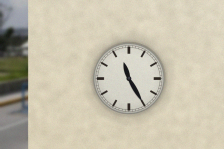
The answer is 11:25
